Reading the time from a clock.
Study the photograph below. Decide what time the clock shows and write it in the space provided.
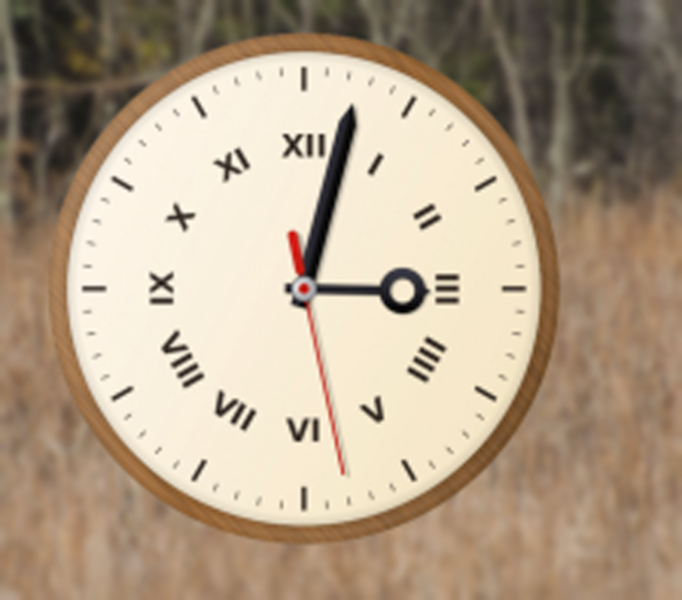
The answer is 3:02:28
